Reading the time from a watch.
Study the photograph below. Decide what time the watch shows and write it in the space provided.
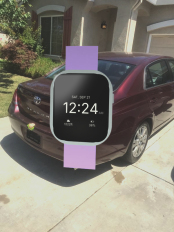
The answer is 12:24
